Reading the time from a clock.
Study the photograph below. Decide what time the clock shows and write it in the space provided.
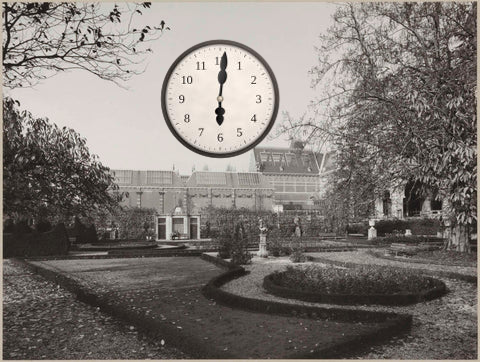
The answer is 6:01
